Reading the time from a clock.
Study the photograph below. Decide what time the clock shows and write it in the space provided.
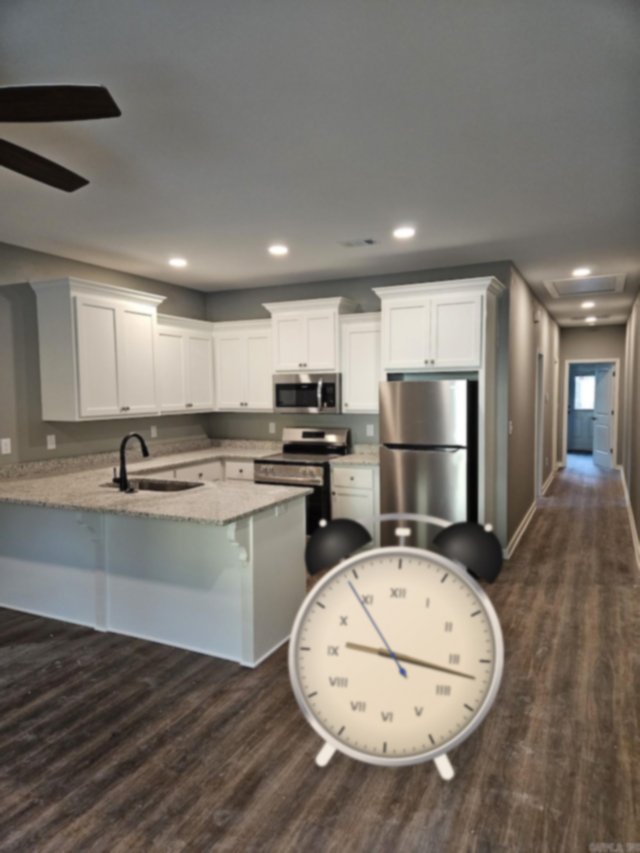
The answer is 9:16:54
